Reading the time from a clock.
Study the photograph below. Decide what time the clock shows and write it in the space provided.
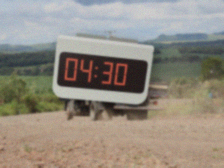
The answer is 4:30
